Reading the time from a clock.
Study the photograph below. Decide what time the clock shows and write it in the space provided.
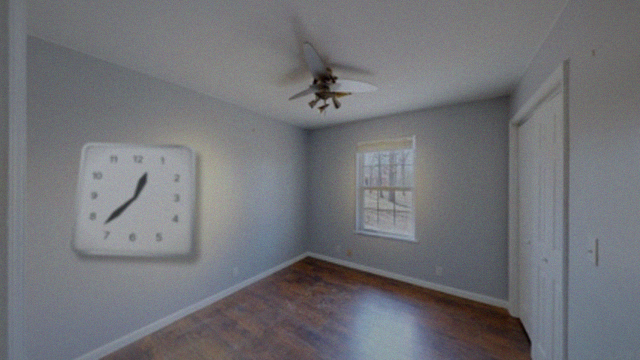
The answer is 12:37
